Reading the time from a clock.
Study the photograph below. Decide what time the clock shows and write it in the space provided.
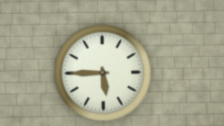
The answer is 5:45
